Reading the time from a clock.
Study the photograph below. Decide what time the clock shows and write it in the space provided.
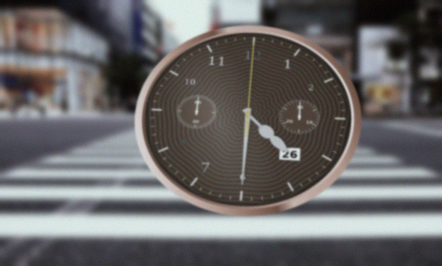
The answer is 4:30
